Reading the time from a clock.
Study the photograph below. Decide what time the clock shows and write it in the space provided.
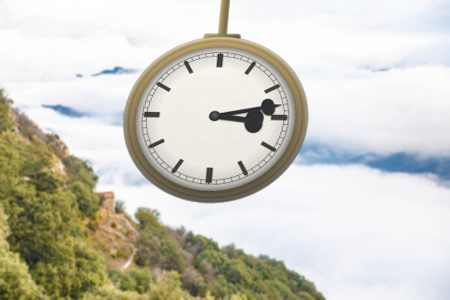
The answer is 3:13
